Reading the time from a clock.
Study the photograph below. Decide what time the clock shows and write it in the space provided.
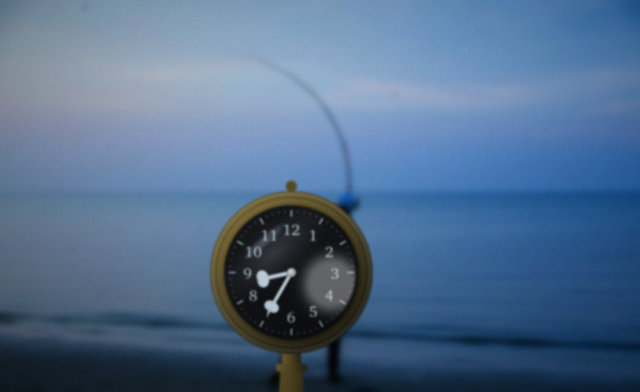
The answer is 8:35
